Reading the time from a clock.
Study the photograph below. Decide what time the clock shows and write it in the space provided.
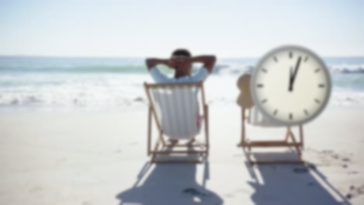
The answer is 12:03
